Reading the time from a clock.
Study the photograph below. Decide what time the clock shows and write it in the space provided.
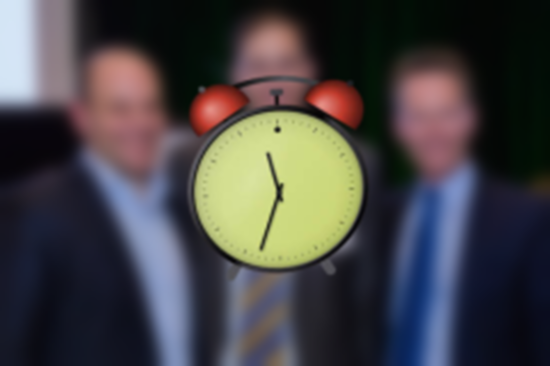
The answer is 11:33
